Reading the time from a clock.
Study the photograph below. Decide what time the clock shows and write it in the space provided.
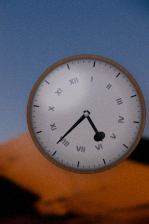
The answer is 5:41
